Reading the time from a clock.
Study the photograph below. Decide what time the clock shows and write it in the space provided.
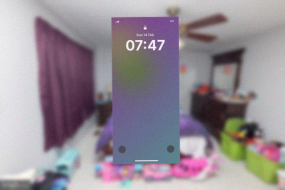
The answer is 7:47
